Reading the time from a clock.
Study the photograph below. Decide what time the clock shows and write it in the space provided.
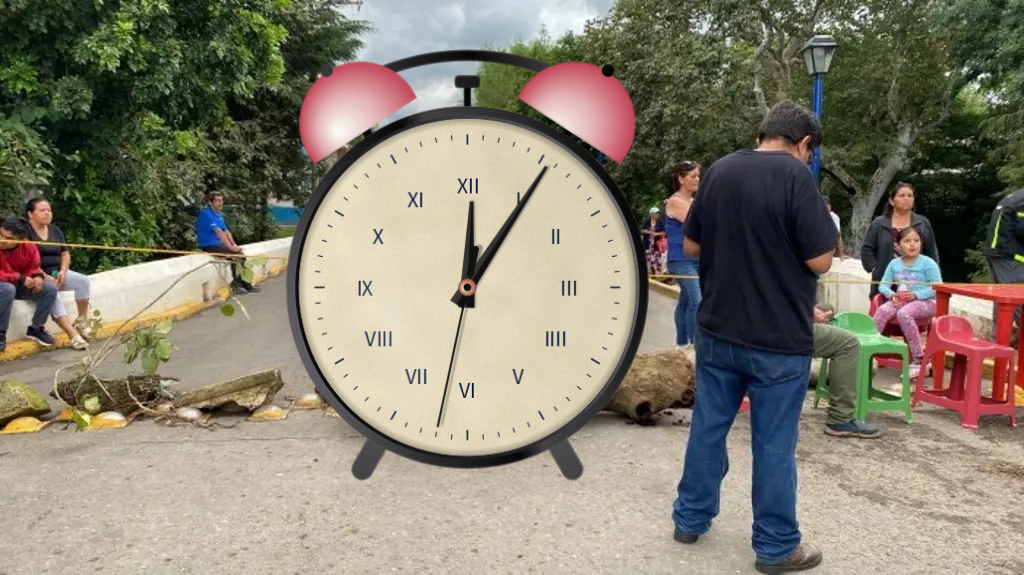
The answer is 12:05:32
